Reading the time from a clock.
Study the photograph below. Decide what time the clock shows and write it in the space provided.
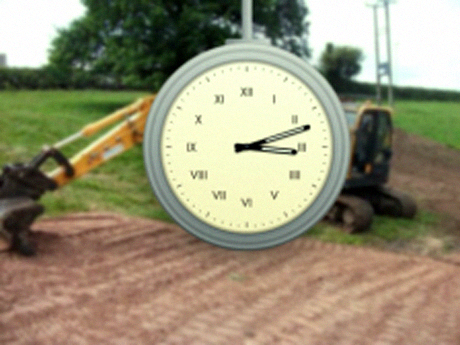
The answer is 3:12
